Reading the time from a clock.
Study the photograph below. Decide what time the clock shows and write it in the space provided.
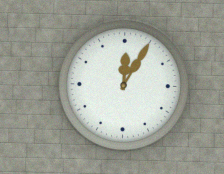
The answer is 12:05
